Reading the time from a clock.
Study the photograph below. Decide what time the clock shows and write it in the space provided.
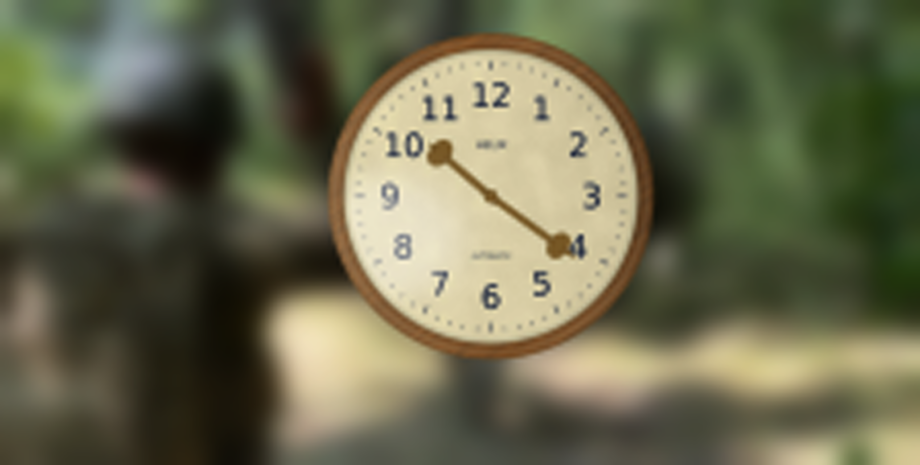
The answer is 10:21
